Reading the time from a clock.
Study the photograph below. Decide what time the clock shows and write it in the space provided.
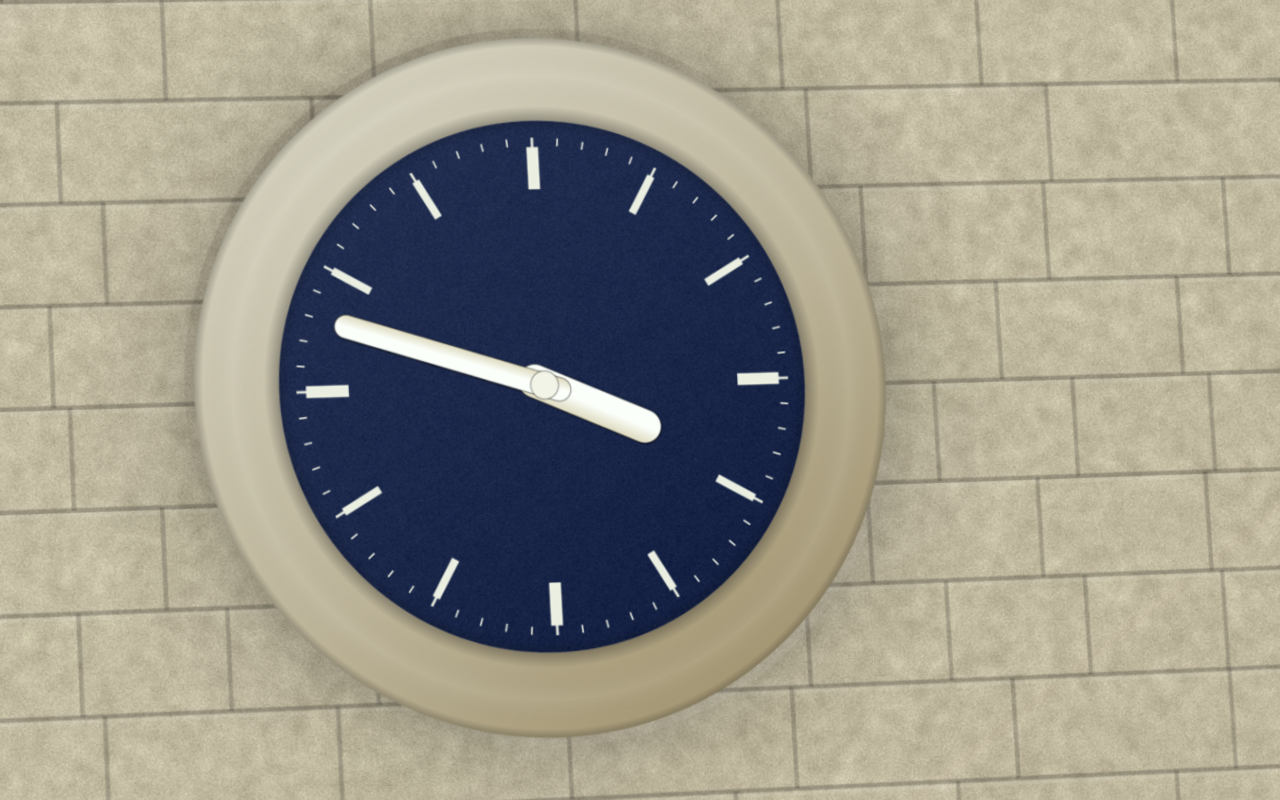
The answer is 3:48
